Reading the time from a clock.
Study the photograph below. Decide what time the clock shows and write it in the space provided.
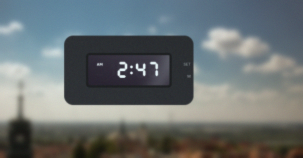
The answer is 2:47
